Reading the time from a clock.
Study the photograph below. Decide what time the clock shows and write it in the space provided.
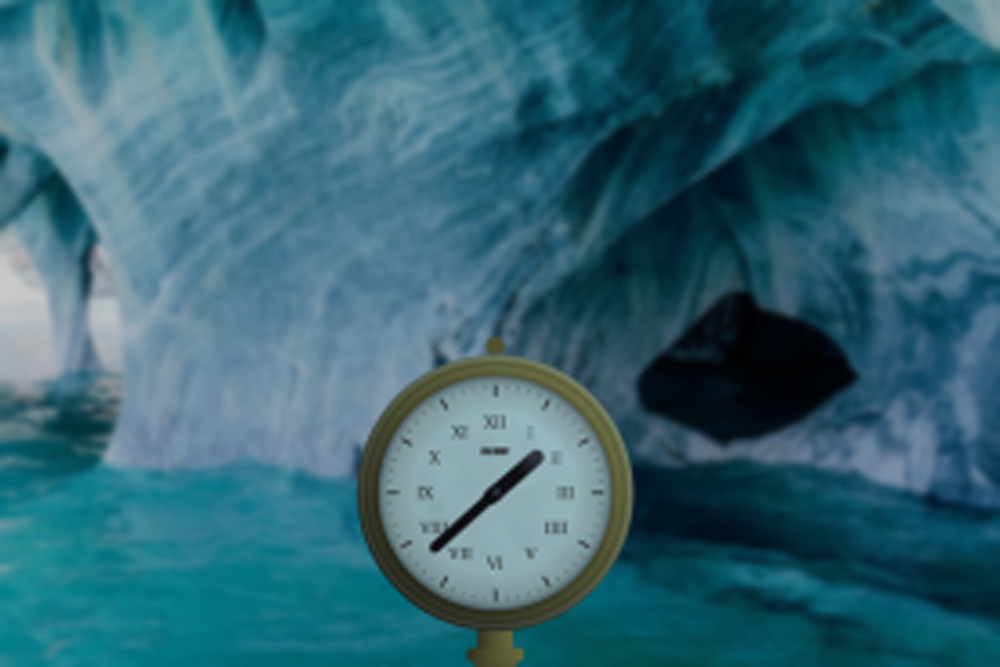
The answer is 1:38
